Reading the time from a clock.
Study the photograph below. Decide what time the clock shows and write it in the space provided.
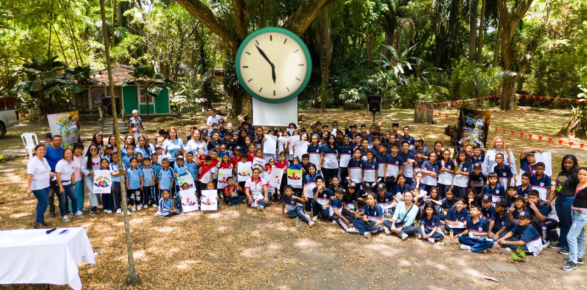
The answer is 5:54
